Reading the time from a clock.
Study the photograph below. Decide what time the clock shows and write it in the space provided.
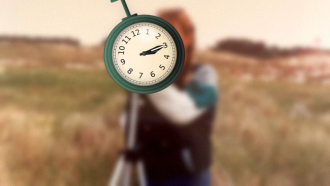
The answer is 3:15
